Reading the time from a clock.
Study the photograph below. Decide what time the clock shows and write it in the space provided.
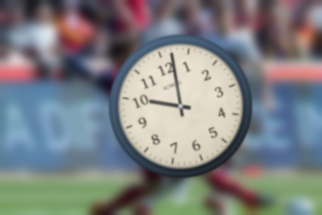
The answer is 10:02
